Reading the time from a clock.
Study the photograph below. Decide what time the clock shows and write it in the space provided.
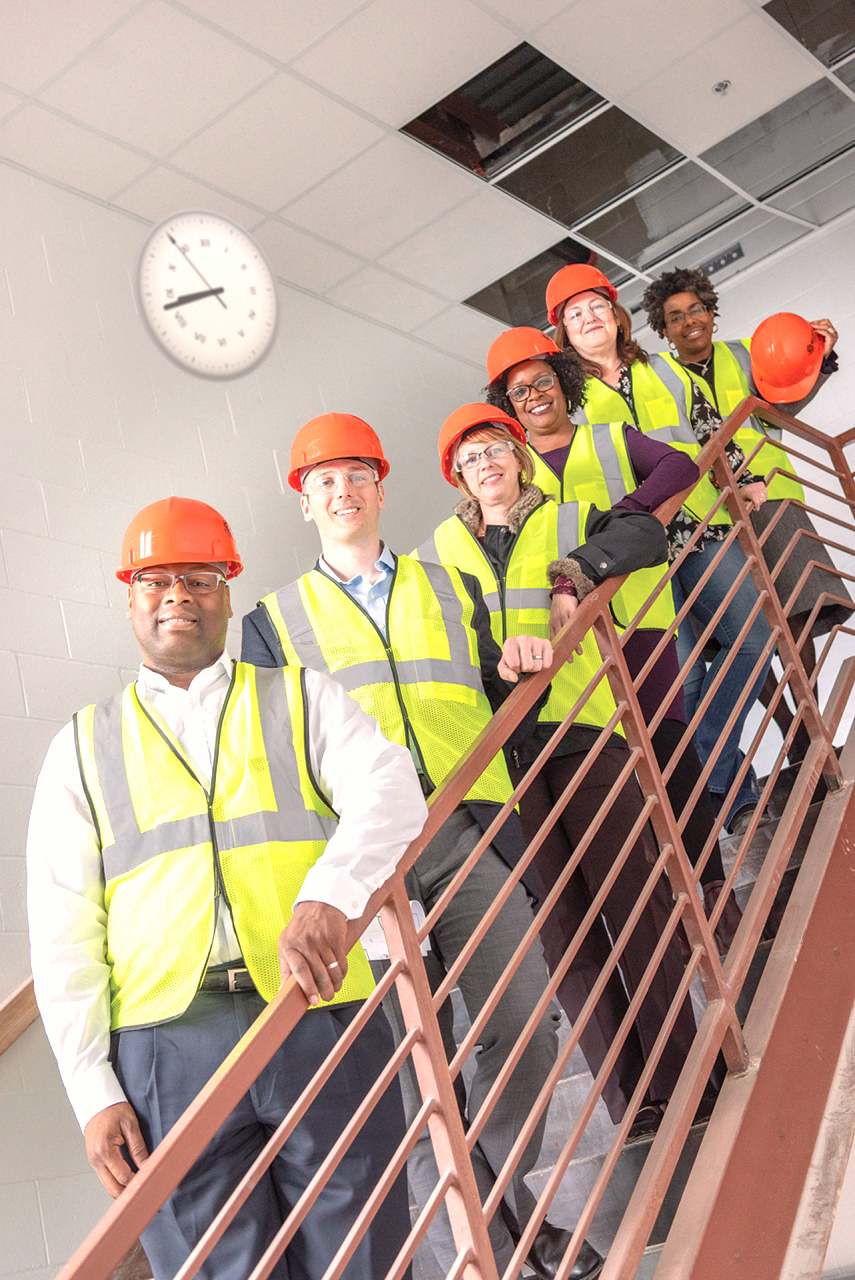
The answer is 8:42:54
